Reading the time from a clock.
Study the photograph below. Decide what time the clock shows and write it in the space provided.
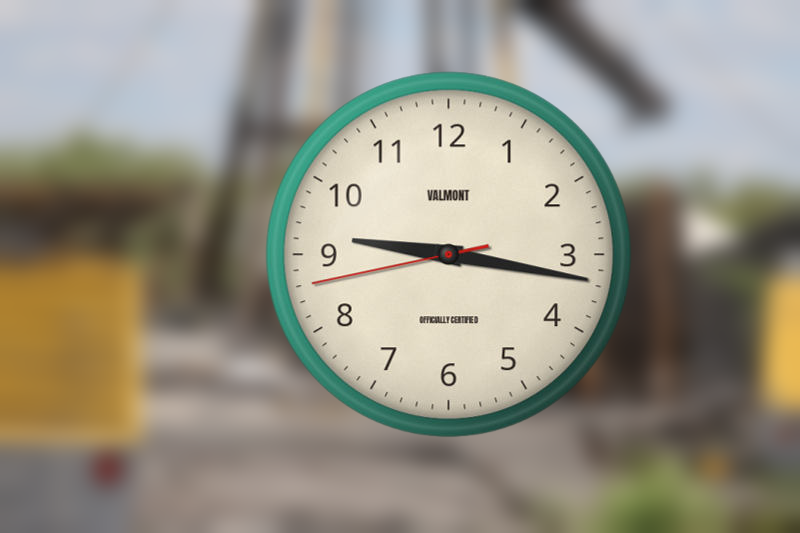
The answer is 9:16:43
